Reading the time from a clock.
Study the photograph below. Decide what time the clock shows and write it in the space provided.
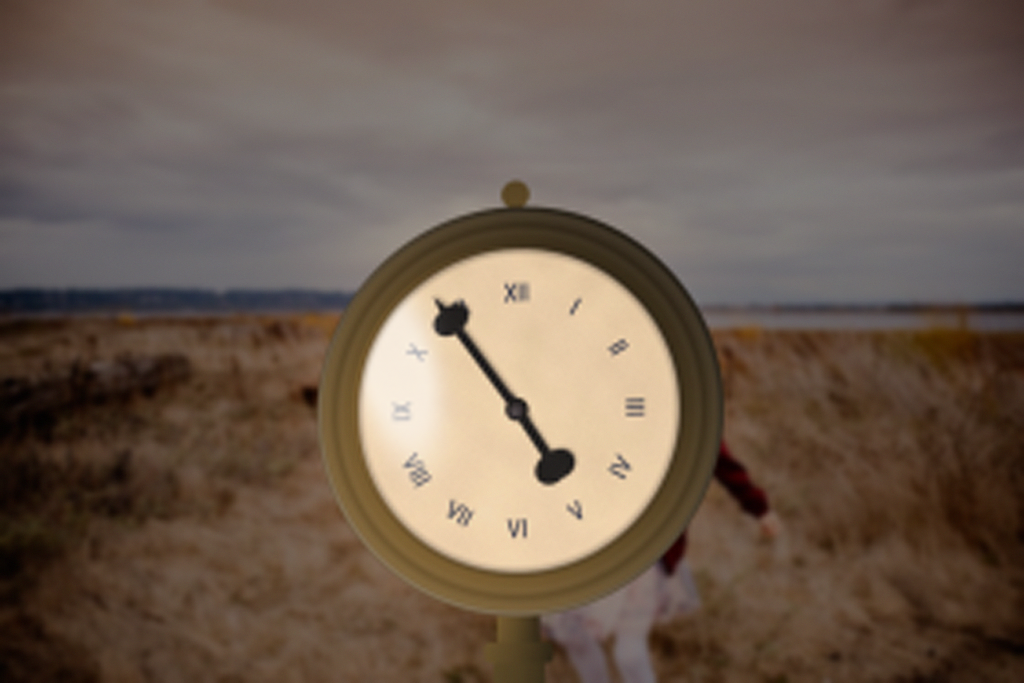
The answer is 4:54
